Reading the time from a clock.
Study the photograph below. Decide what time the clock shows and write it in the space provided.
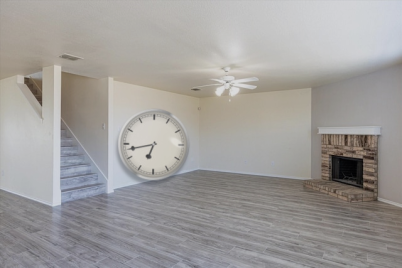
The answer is 6:43
